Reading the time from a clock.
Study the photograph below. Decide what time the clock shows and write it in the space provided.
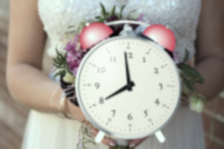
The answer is 7:59
